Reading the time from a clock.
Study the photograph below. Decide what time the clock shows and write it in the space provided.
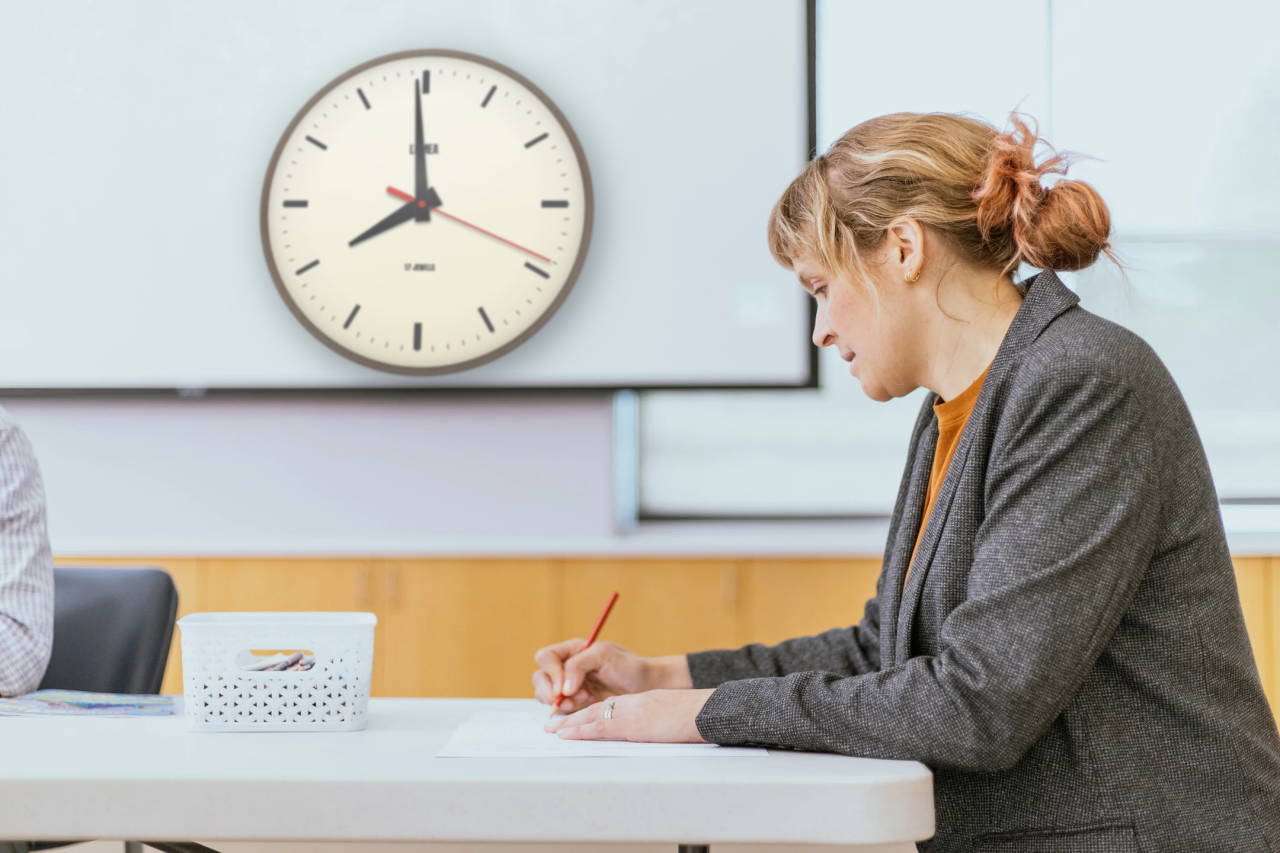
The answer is 7:59:19
